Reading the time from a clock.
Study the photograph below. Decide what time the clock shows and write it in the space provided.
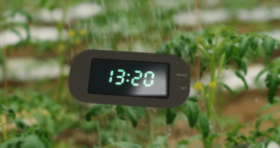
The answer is 13:20
